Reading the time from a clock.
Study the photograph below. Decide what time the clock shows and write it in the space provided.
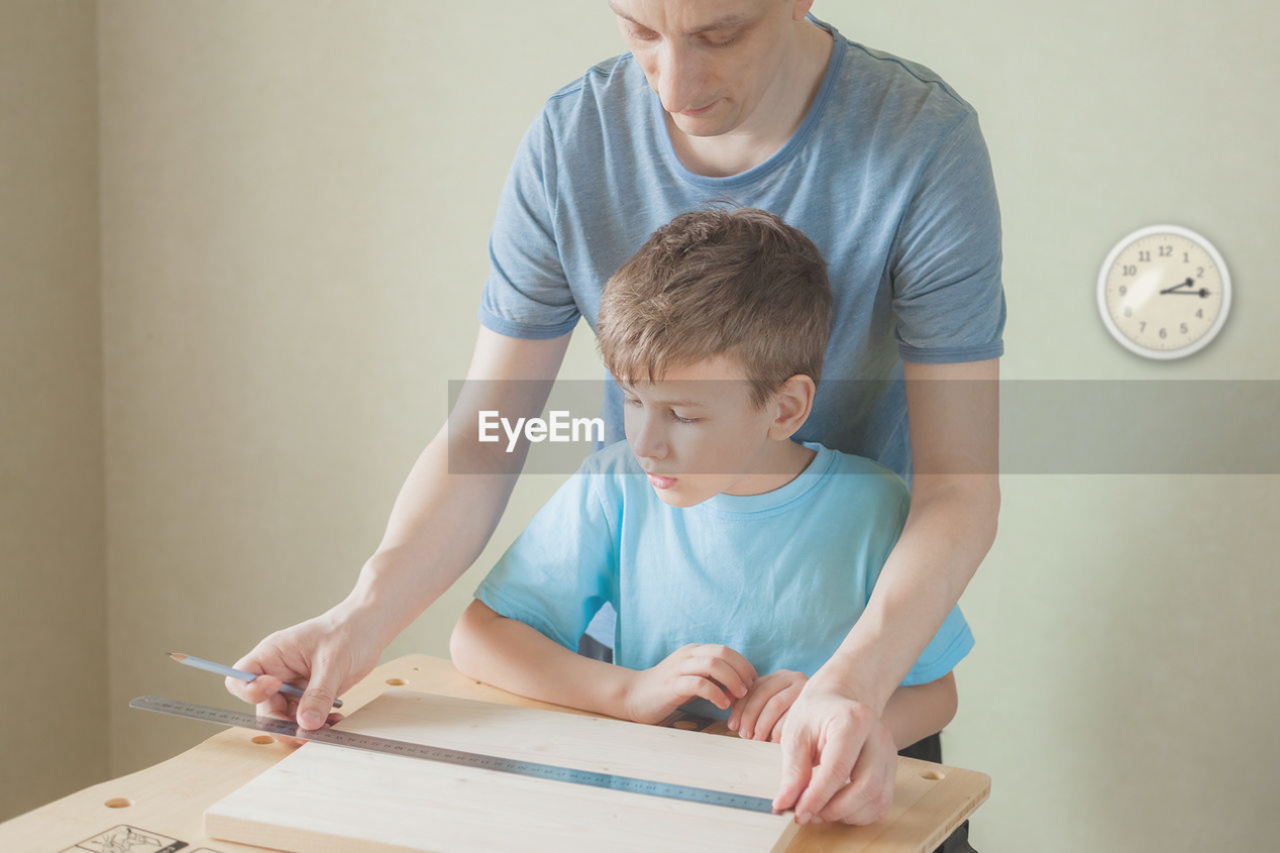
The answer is 2:15
